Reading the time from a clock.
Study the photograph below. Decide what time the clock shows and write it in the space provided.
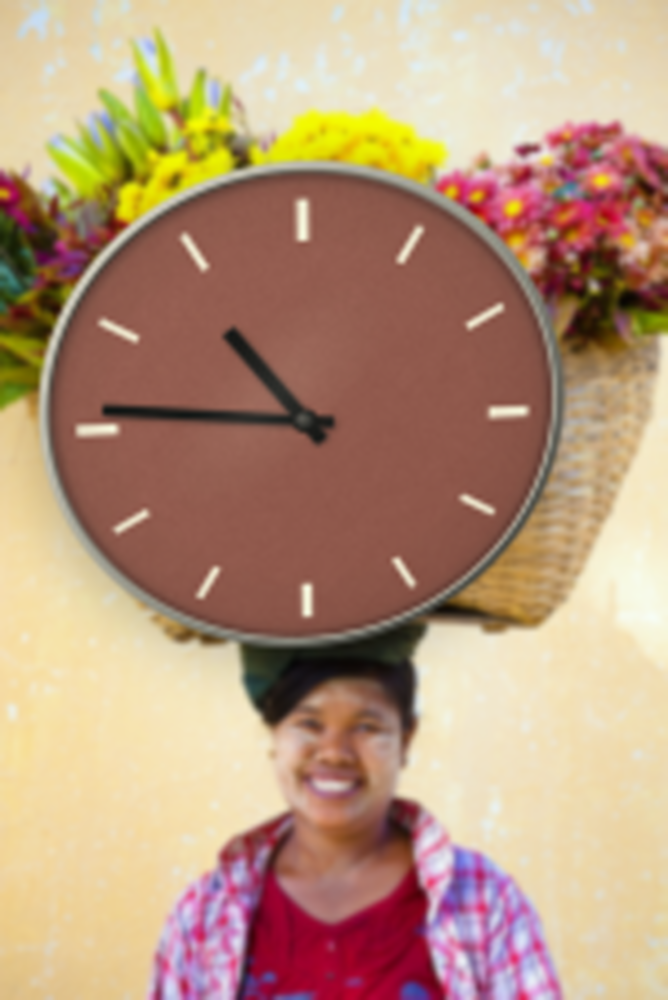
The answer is 10:46
